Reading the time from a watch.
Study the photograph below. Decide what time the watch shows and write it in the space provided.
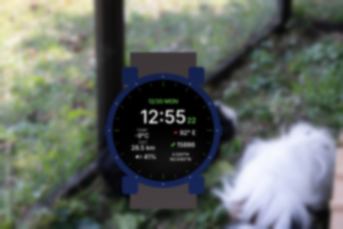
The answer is 12:55
